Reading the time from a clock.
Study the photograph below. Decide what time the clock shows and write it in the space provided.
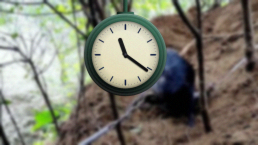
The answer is 11:21
